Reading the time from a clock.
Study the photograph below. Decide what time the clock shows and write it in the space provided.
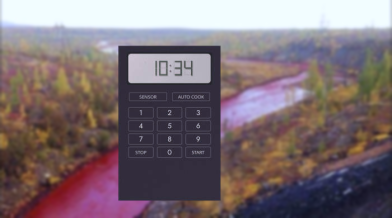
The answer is 10:34
